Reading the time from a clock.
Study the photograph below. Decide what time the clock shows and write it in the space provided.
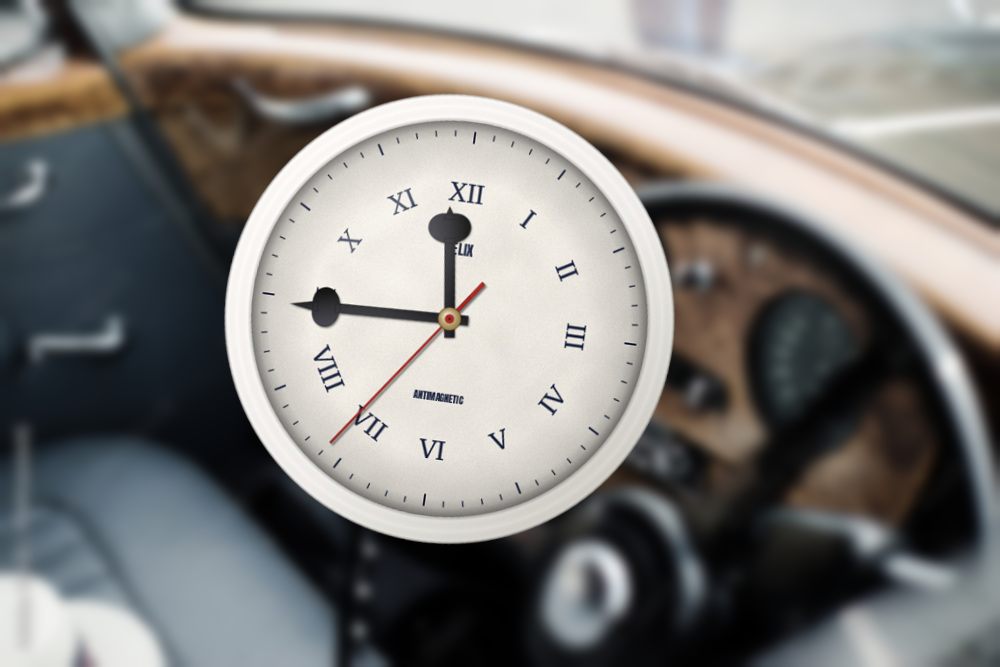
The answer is 11:44:36
